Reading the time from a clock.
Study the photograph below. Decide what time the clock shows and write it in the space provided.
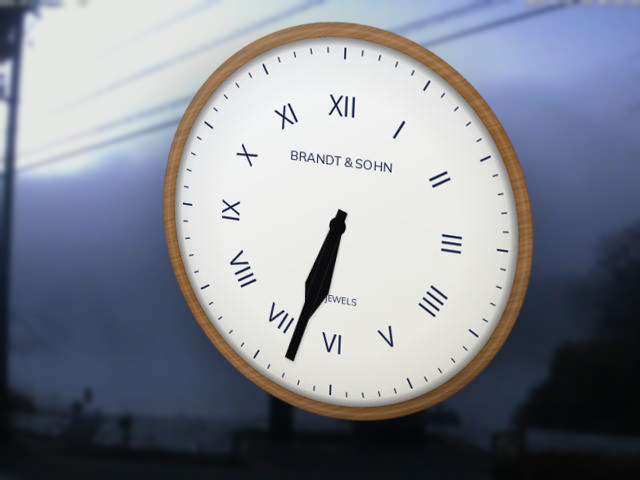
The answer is 6:33
